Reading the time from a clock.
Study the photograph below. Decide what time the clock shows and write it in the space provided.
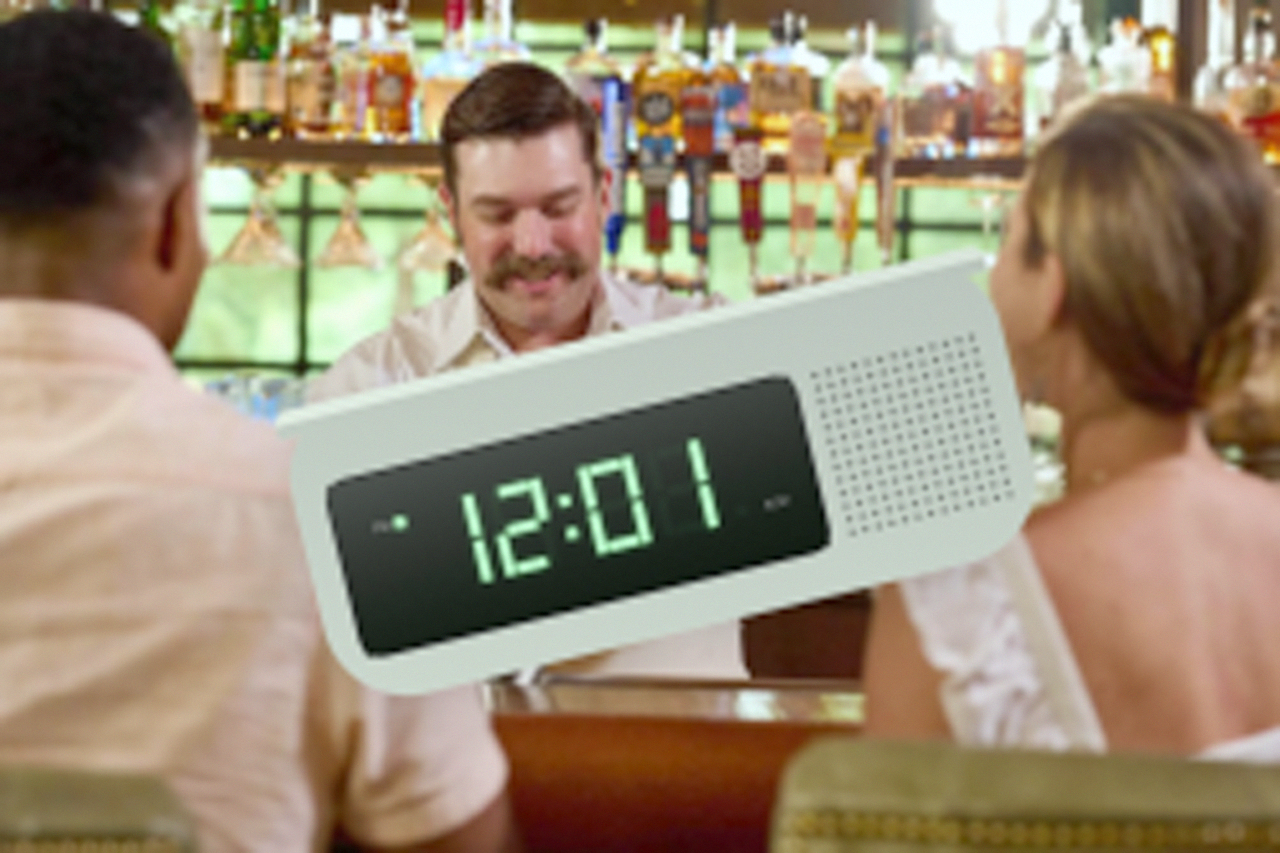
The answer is 12:01
